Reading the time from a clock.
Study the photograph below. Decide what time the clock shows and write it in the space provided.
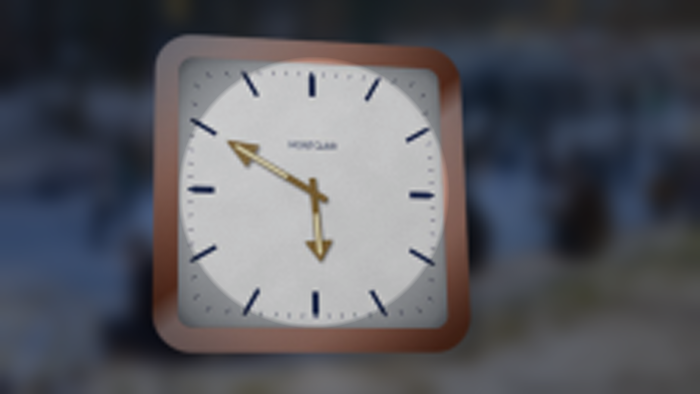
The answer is 5:50
